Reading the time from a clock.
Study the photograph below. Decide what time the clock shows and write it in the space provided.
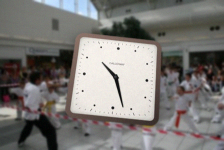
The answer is 10:27
